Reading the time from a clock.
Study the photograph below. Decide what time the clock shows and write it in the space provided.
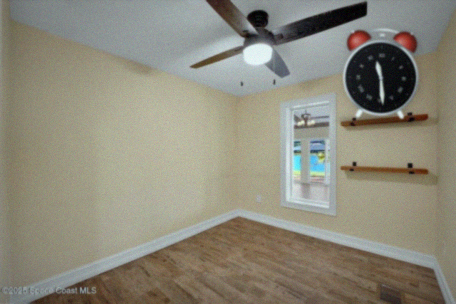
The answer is 11:29
